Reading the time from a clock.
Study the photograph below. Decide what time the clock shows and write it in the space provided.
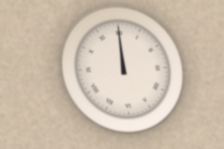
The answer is 12:00
